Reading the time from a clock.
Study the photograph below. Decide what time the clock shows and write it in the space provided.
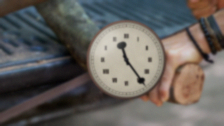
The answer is 11:24
